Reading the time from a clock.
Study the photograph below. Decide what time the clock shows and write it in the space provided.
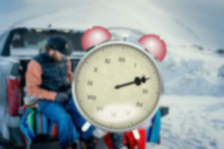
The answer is 2:11
